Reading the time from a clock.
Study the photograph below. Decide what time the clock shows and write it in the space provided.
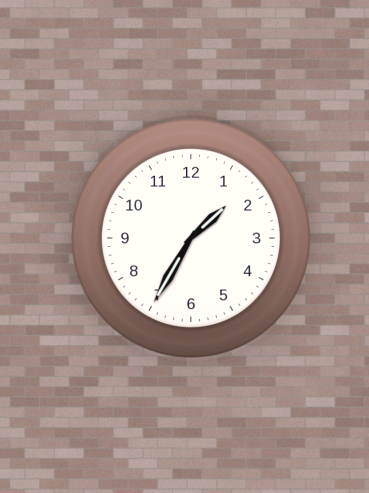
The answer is 1:35
